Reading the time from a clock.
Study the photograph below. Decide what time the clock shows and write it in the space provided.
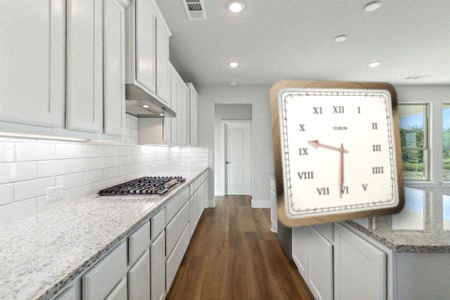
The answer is 9:31
